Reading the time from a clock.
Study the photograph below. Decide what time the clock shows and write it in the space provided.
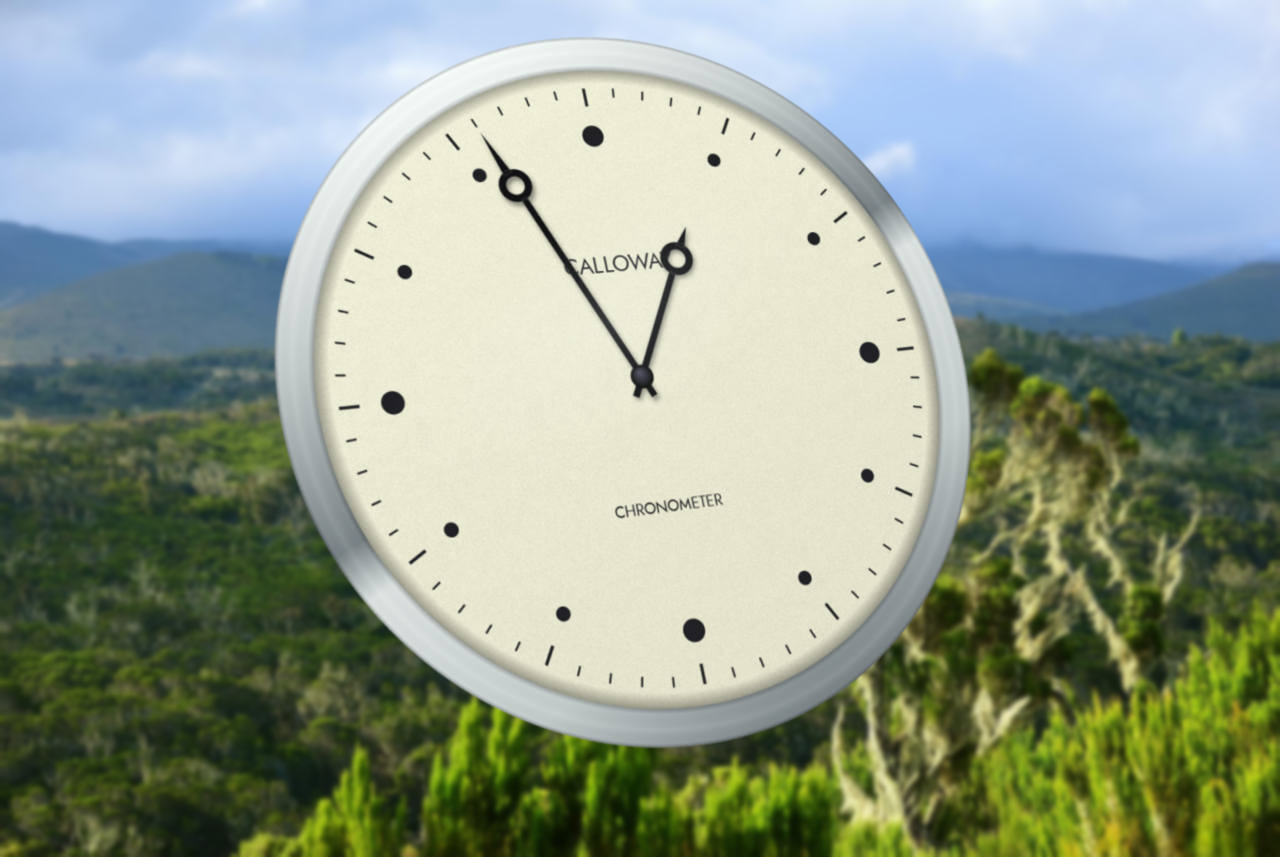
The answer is 12:56
